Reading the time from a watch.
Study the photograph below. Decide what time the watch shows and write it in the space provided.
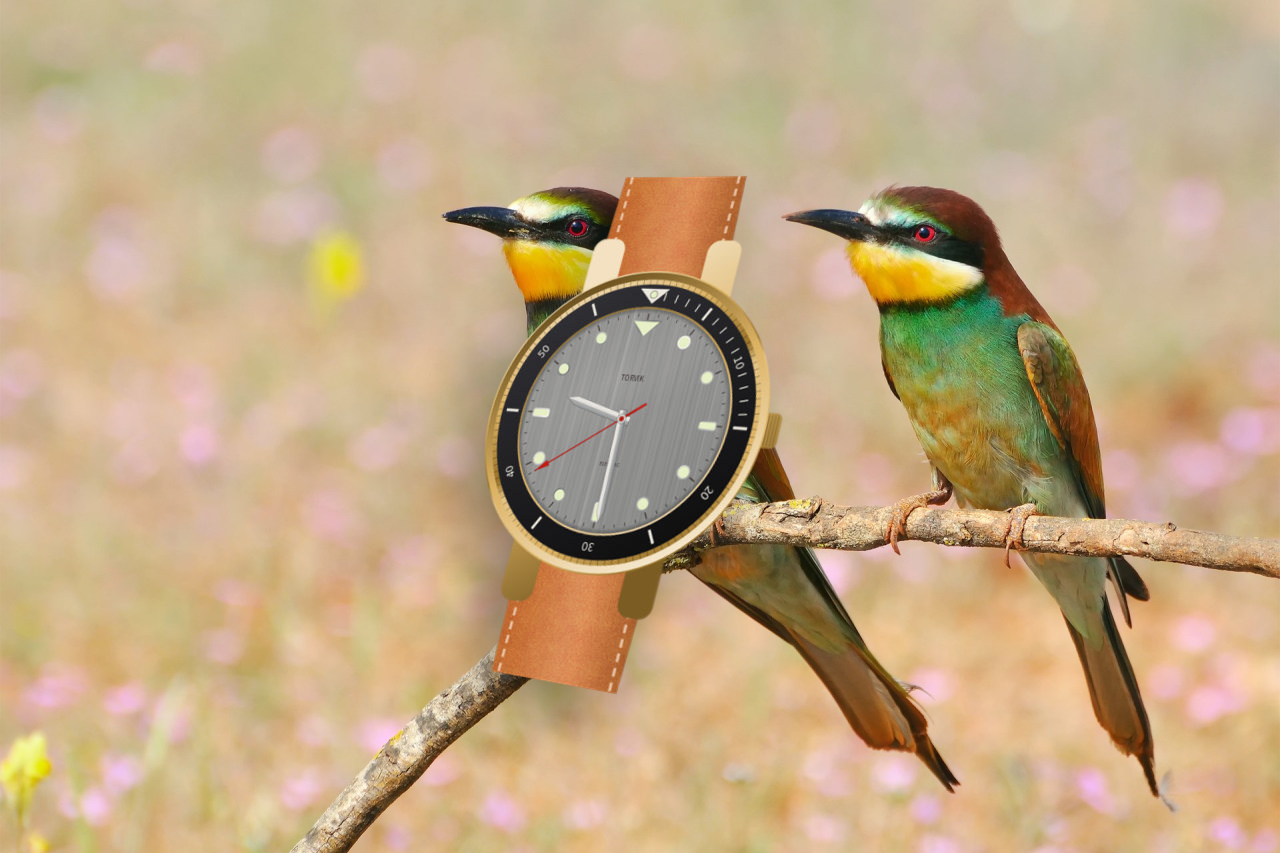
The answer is 9:29:39
